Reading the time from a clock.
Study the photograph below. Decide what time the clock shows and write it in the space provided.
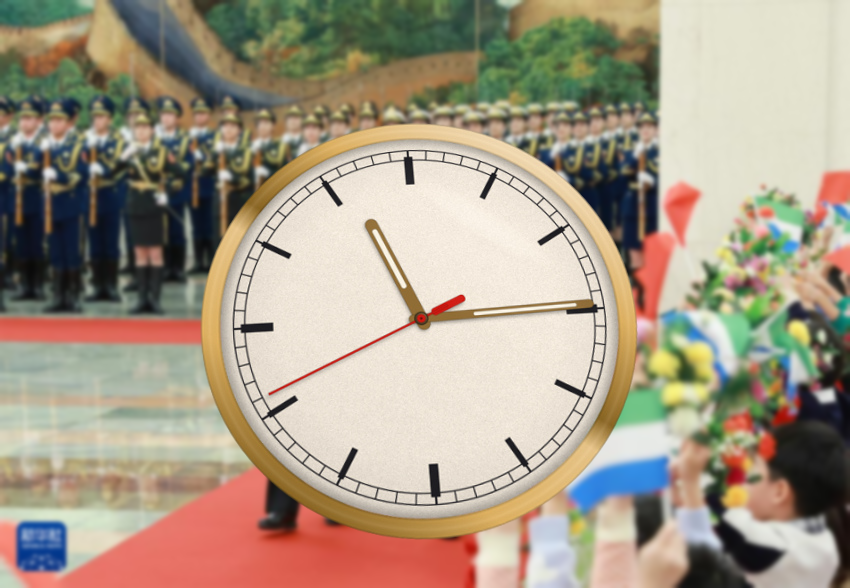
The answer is 11:14:41
